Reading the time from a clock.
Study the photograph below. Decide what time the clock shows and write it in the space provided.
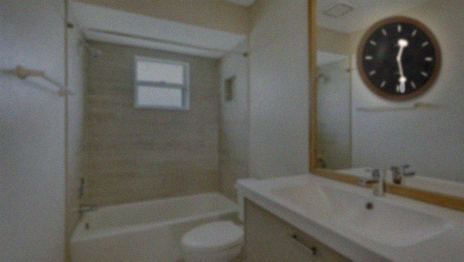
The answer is 12:28
